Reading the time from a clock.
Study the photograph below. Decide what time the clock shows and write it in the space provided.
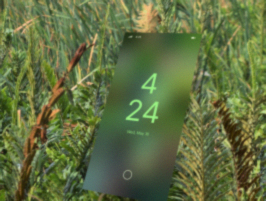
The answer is 4:24
